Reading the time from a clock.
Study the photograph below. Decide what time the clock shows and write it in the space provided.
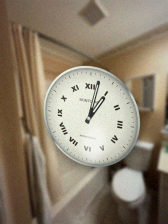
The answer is 1:02
